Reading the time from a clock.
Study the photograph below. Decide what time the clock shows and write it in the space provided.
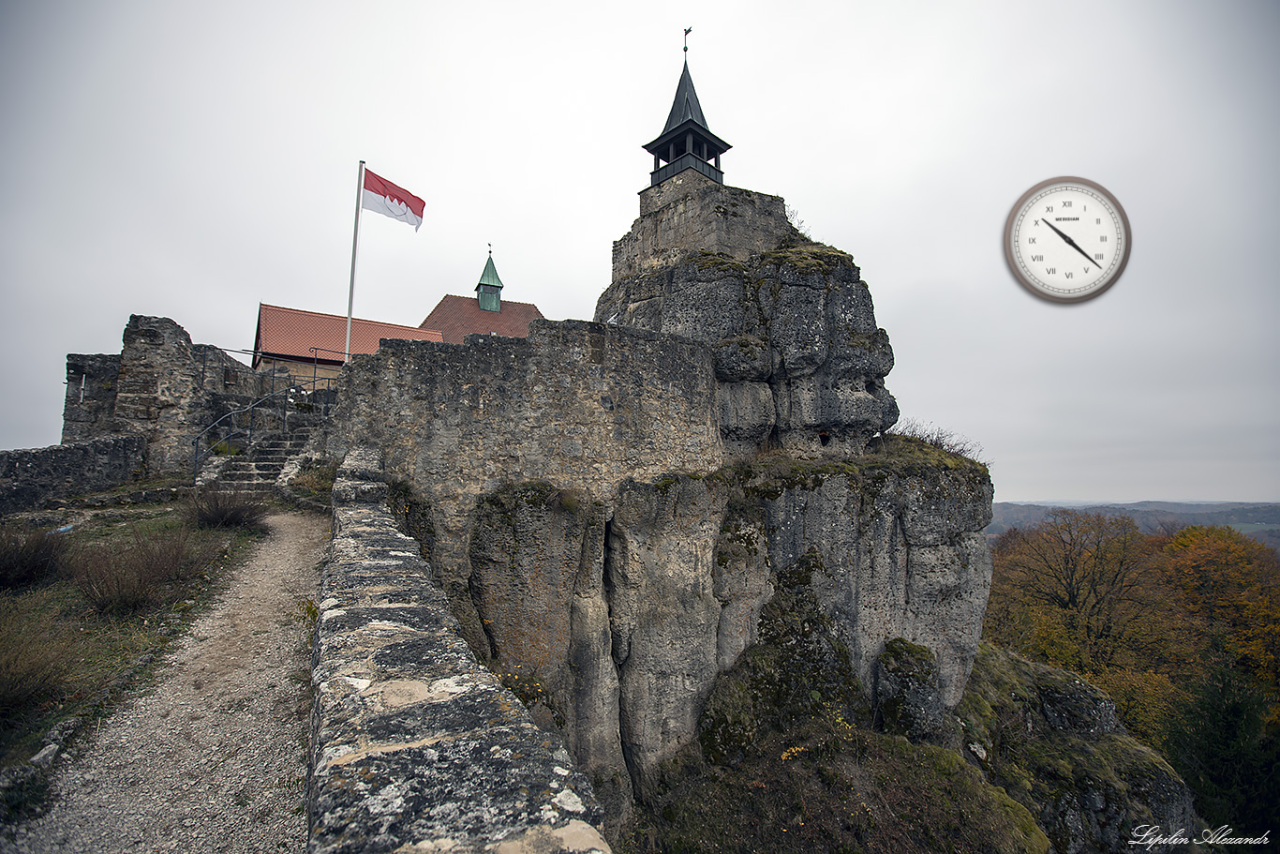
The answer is 10:22
